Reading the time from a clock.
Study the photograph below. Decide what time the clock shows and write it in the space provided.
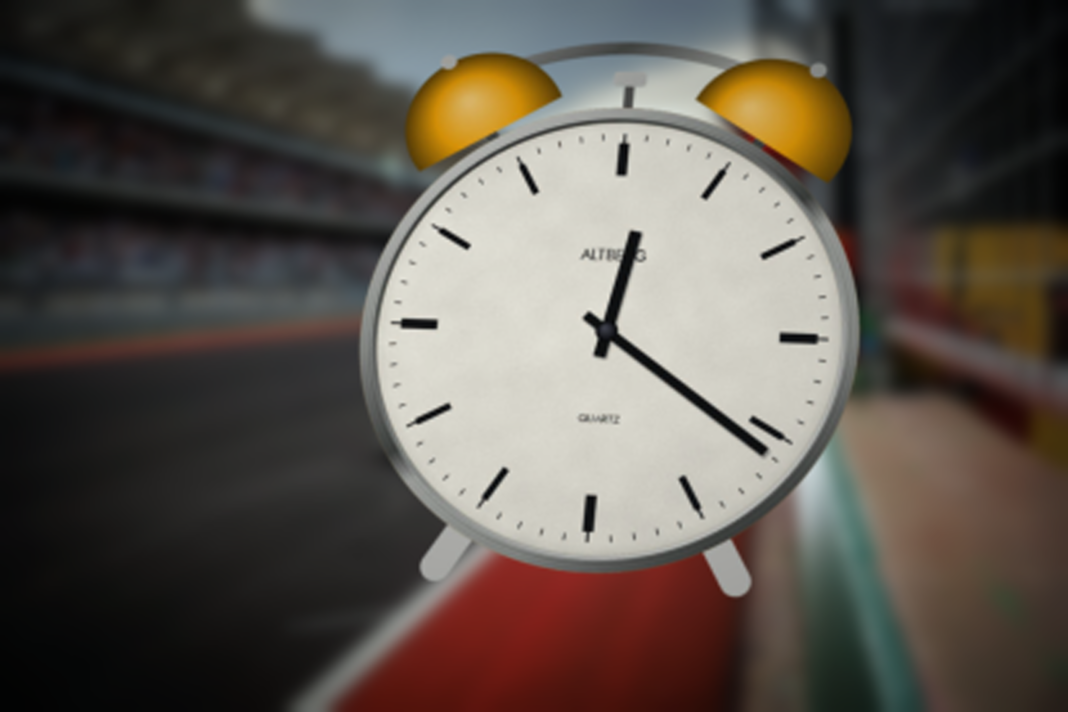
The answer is 12:21
